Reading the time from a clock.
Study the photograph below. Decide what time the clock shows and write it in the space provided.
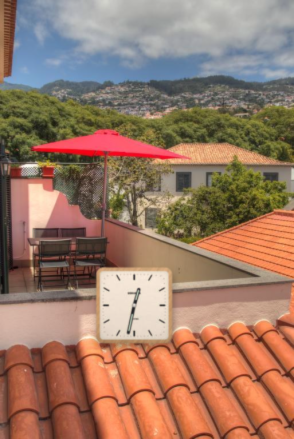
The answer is 12:32
